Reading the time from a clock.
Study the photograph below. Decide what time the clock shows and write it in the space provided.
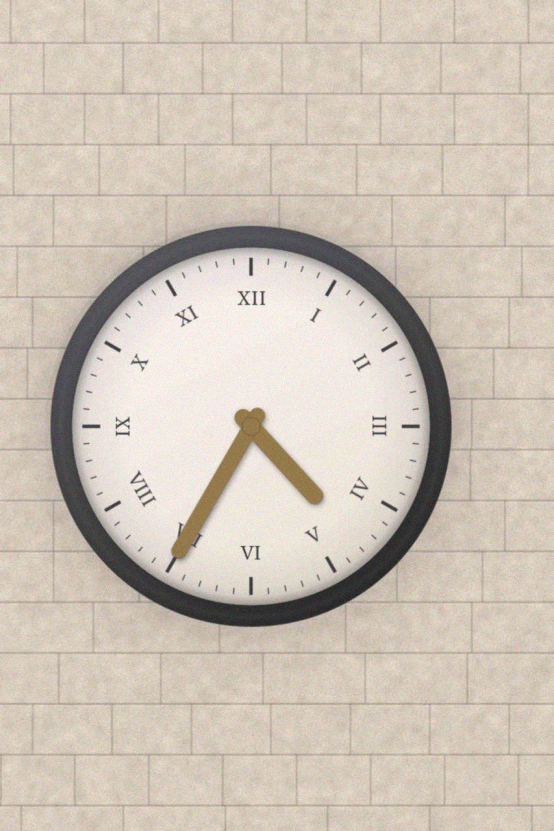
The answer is 4:35
